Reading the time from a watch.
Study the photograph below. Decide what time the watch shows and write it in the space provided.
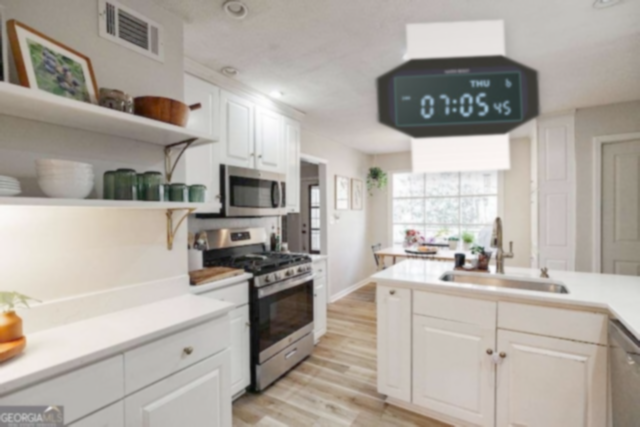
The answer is 7:05:45
